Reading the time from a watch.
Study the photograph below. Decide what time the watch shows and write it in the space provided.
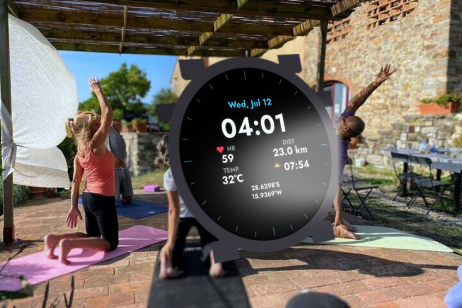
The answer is 4:01
